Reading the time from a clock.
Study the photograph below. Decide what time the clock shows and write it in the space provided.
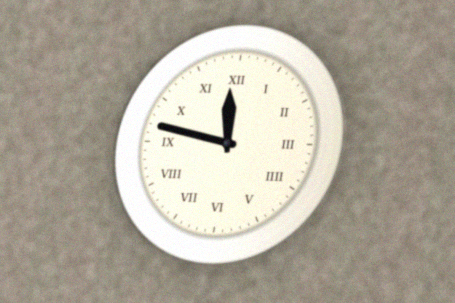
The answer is 11:47
